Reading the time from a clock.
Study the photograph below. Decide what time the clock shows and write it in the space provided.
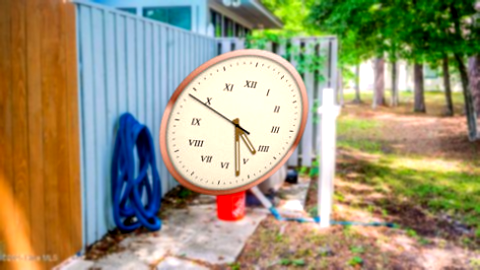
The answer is 4:26:49
